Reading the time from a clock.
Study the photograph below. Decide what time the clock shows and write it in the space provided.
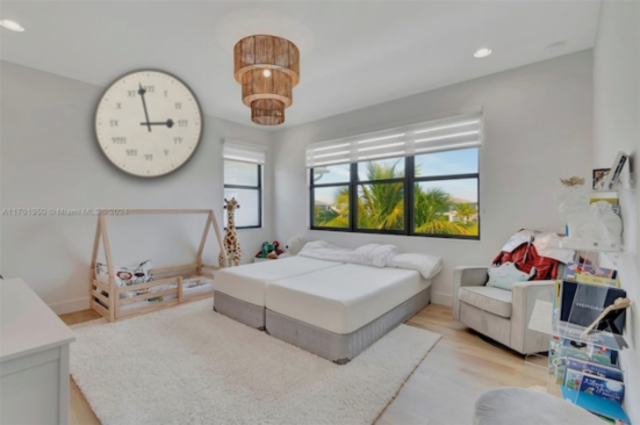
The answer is 2:58
